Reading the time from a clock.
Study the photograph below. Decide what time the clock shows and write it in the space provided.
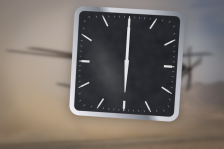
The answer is 6:00
